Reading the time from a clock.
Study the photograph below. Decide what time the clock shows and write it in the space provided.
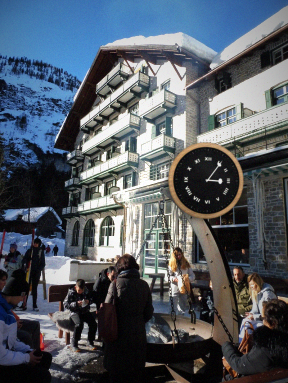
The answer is 3:06
